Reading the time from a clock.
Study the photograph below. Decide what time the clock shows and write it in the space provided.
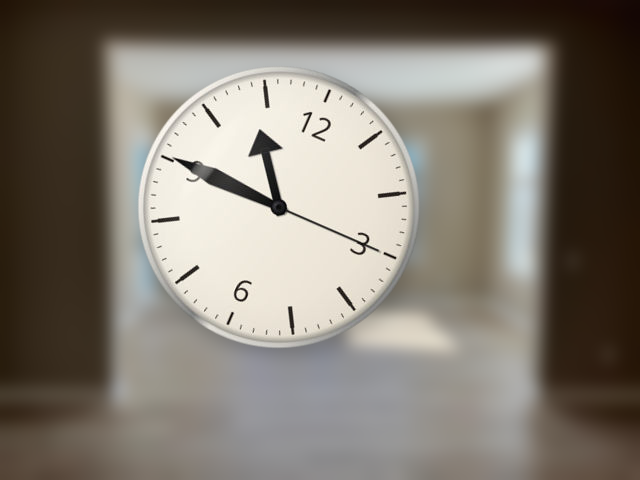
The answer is 10:45:15
